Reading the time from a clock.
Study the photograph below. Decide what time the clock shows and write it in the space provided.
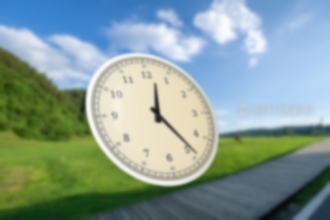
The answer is 12:24
